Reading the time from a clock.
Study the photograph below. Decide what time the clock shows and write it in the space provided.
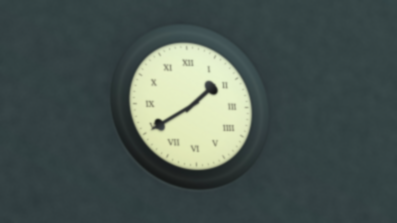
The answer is 1:40
